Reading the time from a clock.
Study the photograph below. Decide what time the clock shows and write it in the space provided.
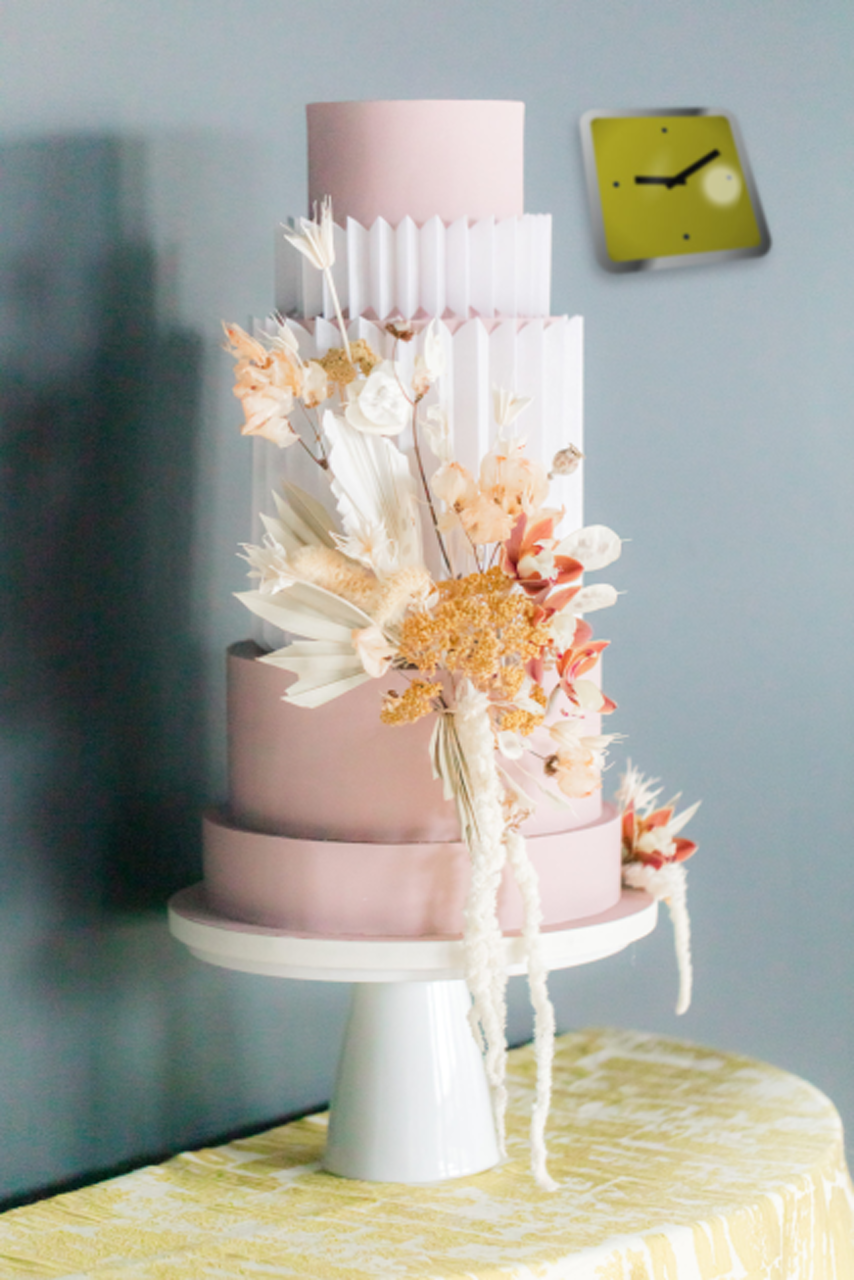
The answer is 9:10
